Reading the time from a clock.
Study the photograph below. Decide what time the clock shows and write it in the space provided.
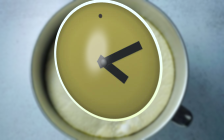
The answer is 4:11
